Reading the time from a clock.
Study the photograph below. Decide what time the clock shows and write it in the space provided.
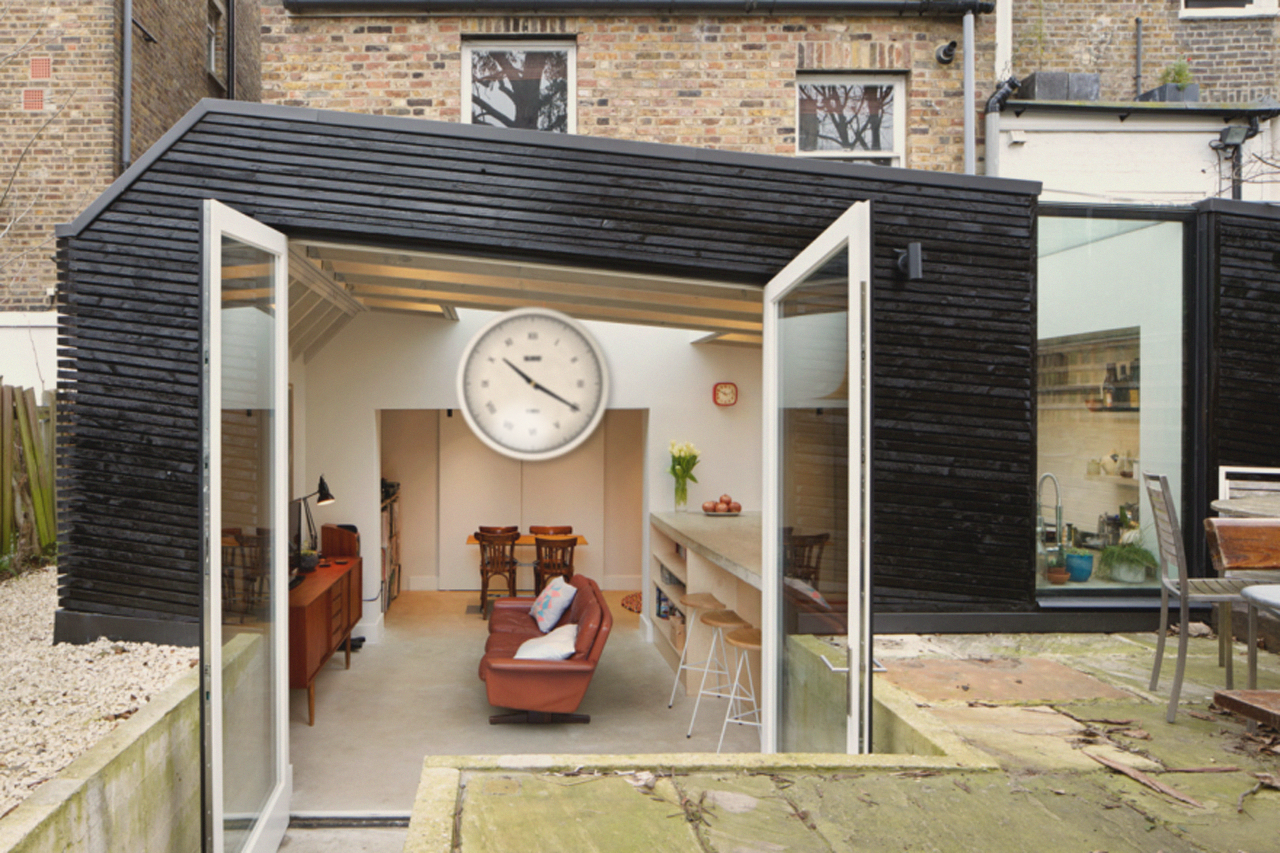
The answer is 10:20
